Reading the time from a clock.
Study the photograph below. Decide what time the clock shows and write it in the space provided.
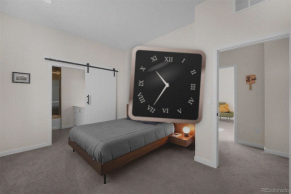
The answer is 10:35
